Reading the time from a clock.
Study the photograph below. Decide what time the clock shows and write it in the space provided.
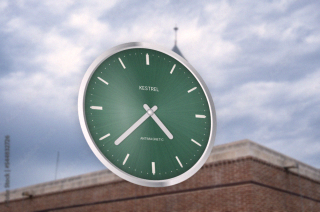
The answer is 4:38
